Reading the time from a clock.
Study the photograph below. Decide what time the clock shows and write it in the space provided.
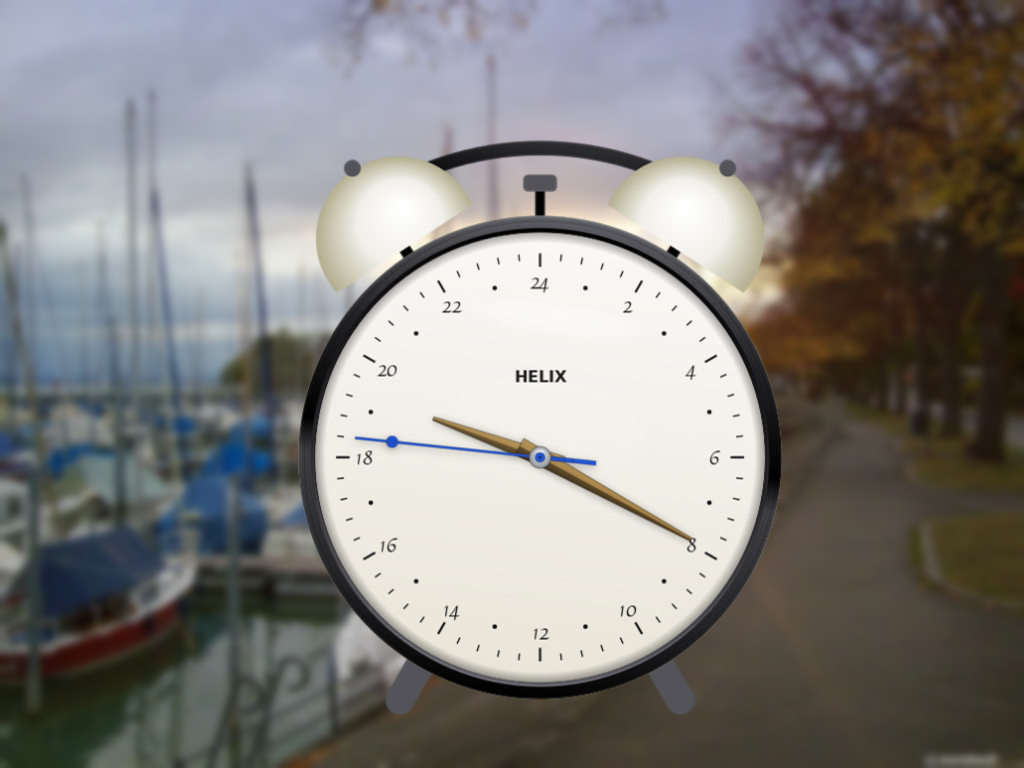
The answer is 19:19:46
